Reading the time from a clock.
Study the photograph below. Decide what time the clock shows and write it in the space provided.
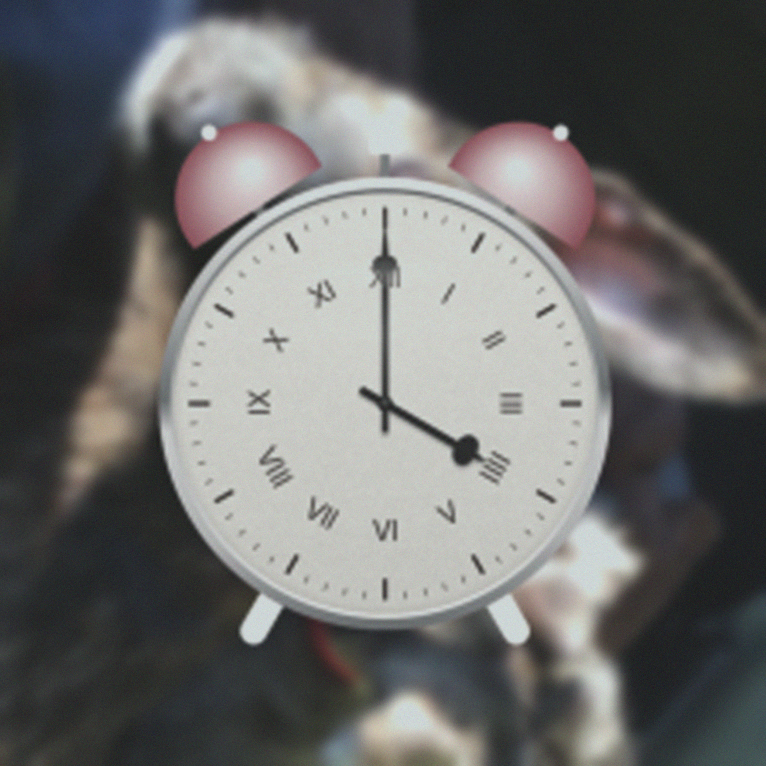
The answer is 4:00
